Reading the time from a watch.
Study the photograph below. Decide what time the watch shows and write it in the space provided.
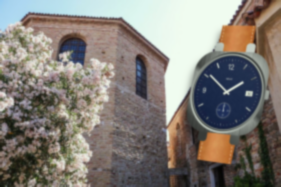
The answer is 1:51
